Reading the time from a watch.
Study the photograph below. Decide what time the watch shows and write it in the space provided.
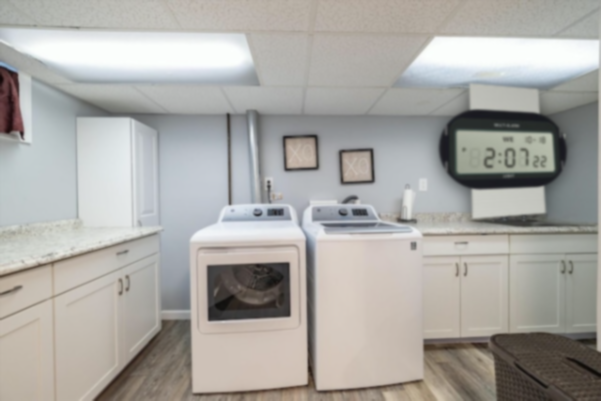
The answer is 2:07
